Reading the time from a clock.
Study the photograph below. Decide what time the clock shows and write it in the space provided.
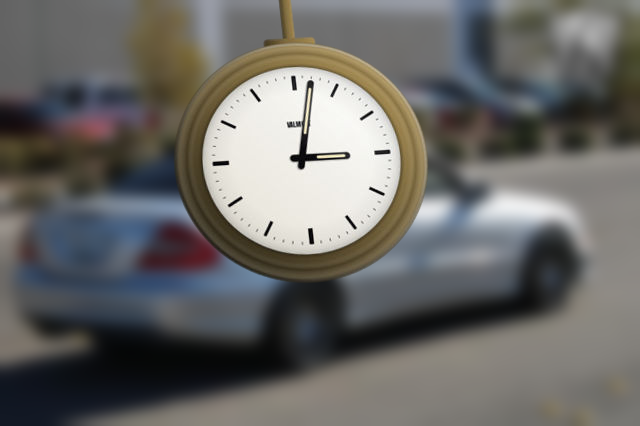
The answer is 3:02
